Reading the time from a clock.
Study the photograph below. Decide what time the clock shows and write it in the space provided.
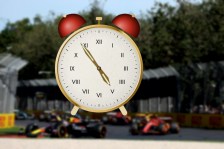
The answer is 4:54
